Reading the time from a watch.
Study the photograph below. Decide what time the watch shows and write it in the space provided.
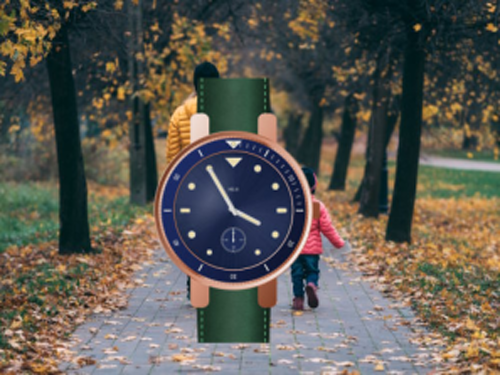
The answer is 3:55
